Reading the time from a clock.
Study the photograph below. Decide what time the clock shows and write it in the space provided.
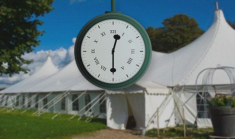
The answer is 12:30
